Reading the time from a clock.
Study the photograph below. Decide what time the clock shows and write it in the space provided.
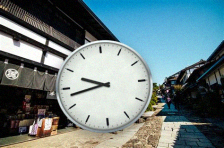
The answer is 9:43
